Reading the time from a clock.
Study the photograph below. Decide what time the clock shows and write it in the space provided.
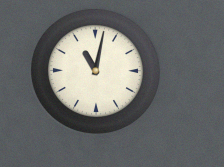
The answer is 11:02
